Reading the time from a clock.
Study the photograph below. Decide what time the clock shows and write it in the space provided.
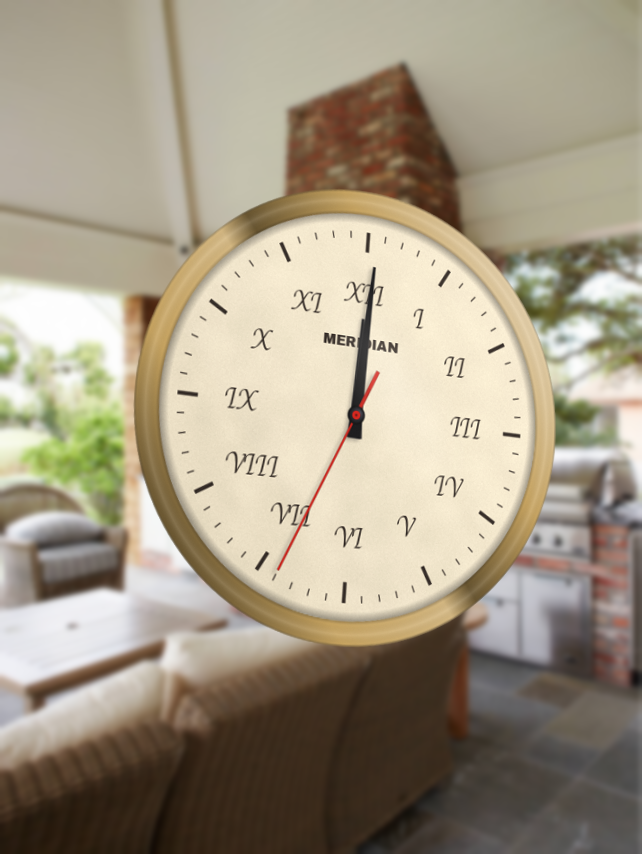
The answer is 12:00:34
